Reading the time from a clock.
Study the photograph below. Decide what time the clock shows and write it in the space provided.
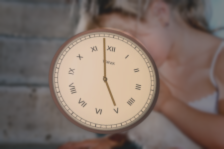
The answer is 4:58
